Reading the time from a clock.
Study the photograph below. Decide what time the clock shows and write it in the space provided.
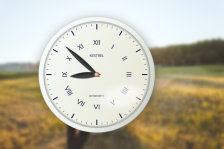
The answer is 8:52
